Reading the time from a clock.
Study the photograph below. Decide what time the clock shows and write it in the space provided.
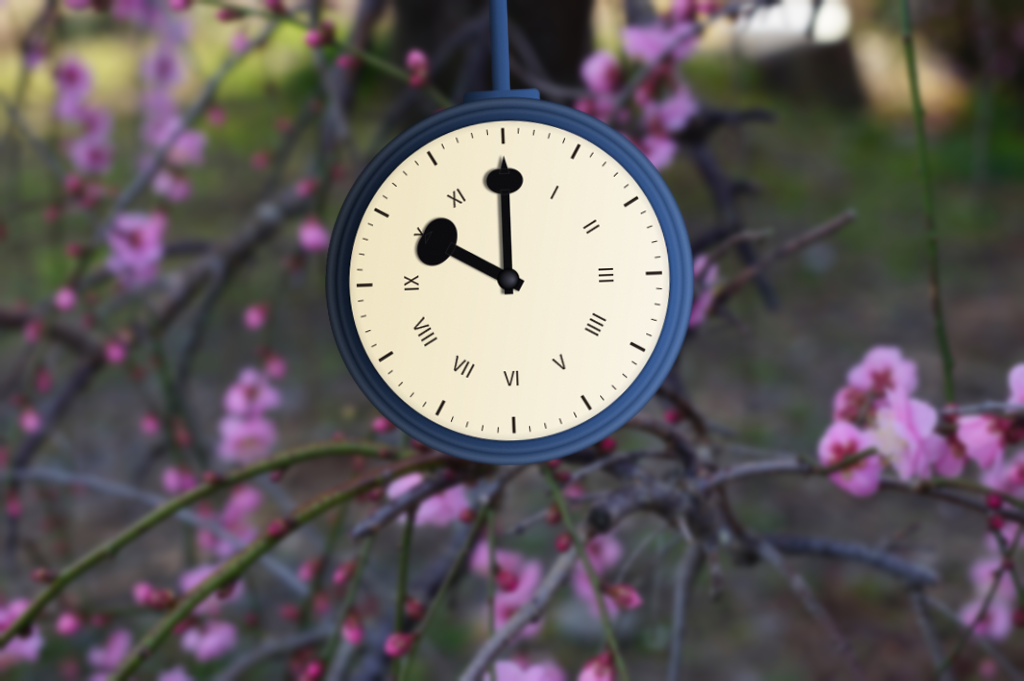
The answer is 10:00
